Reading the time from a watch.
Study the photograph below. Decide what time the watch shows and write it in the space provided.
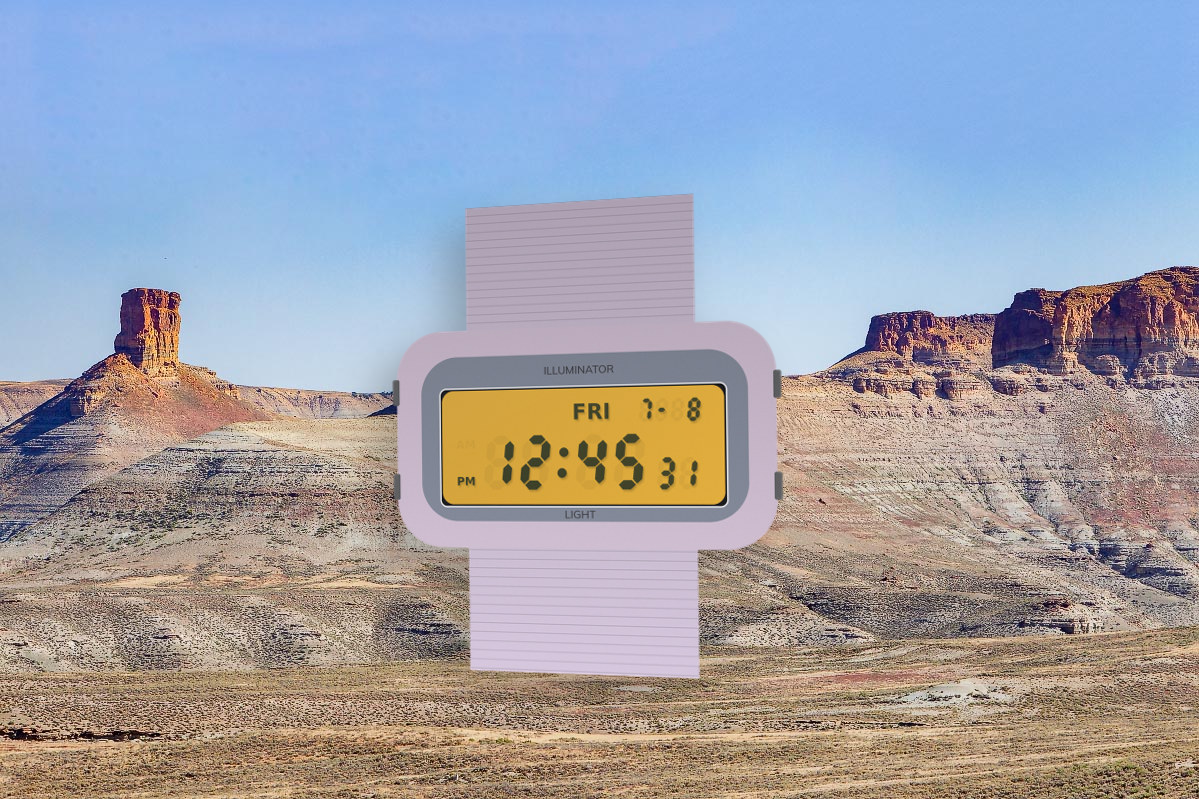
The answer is 12:45:31
